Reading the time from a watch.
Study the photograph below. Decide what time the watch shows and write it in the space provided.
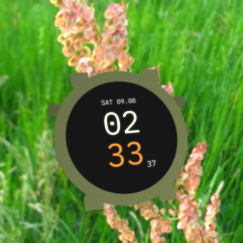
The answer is 2:33
